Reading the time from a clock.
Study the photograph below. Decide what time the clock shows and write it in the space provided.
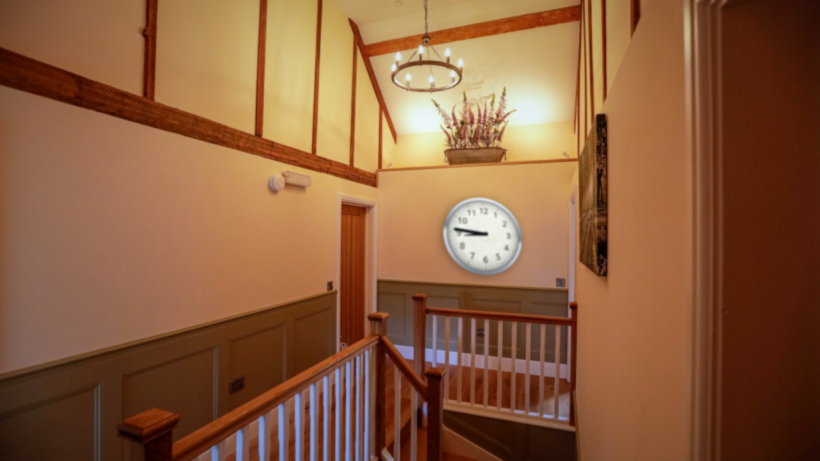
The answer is 8:46
